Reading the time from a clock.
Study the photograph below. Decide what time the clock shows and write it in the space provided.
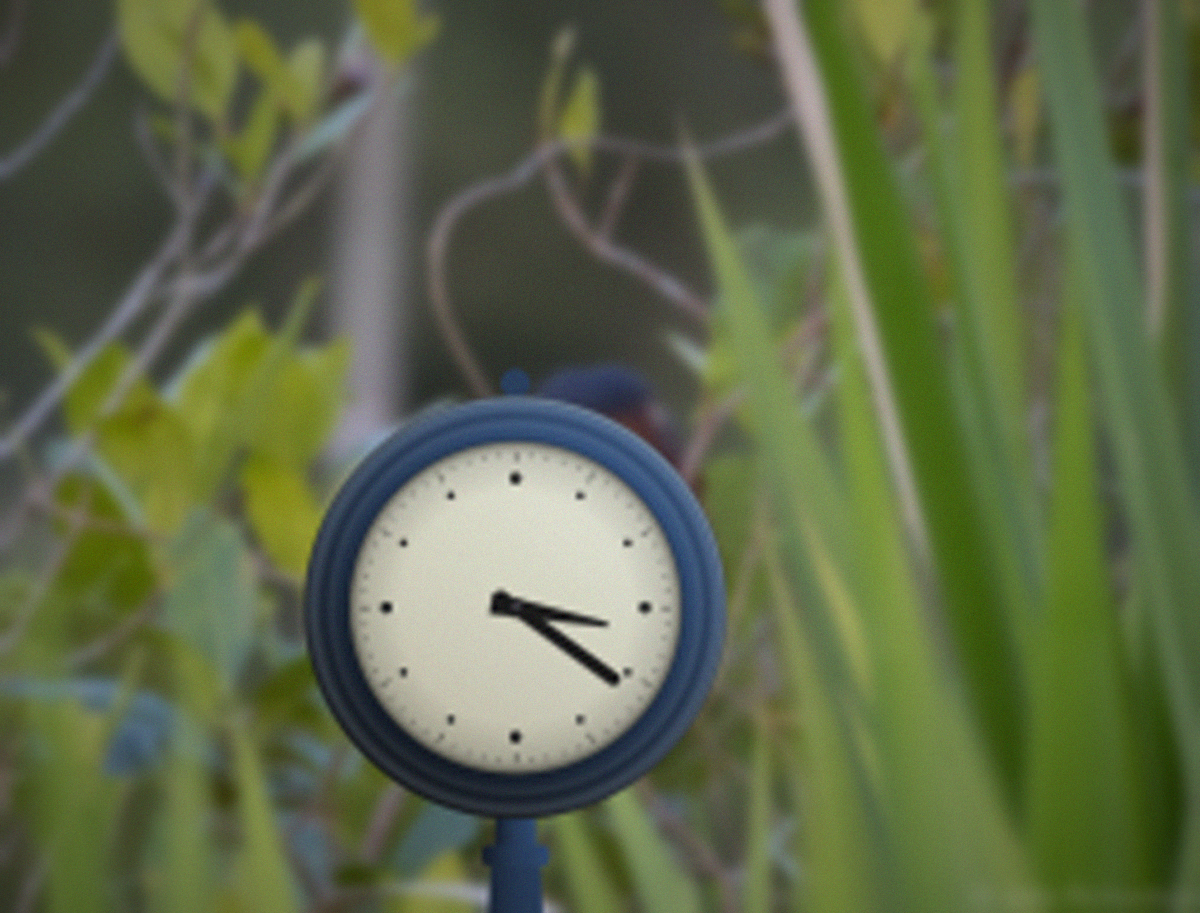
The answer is 3:21
